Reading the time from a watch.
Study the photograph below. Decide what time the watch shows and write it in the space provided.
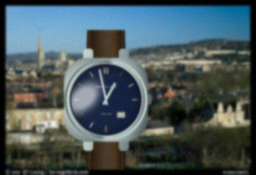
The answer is 12:58
